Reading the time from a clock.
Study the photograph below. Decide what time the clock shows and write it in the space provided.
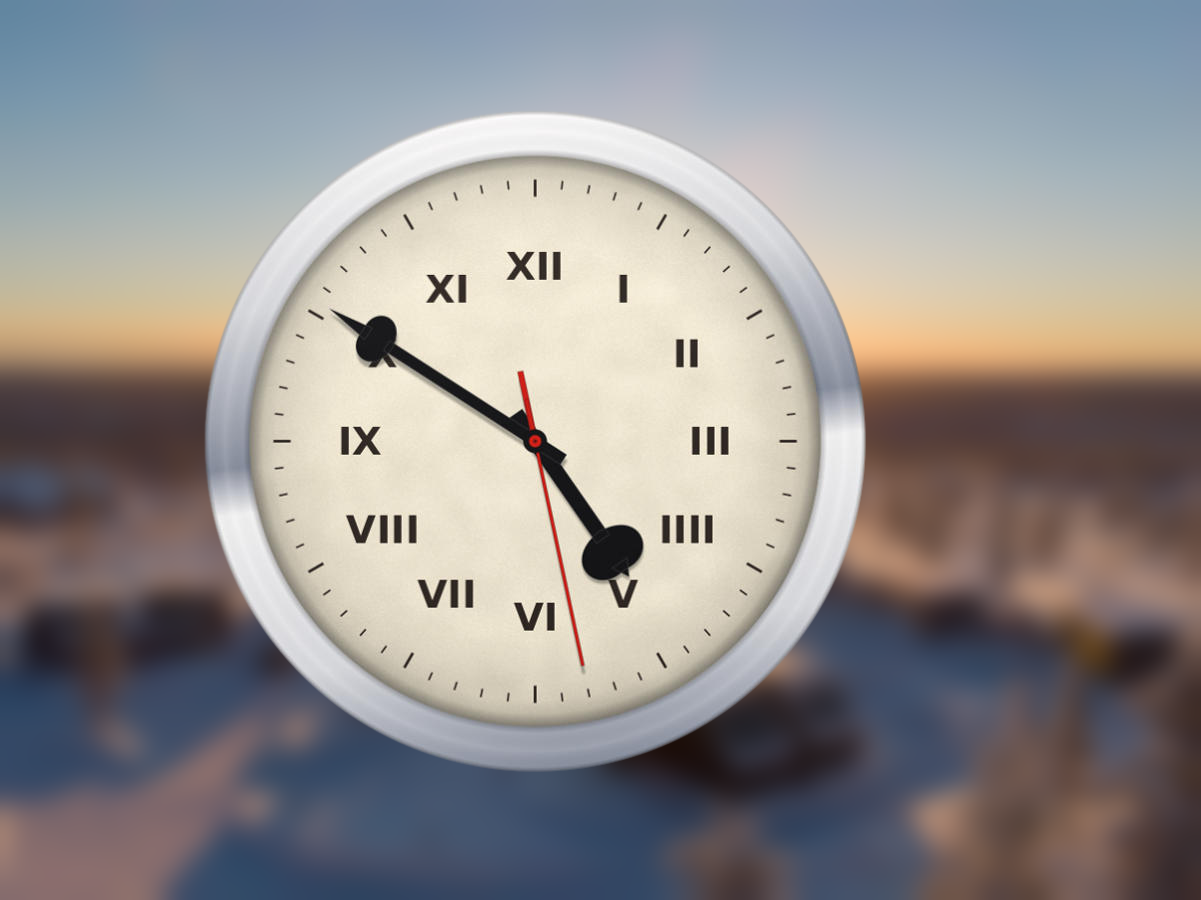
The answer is 4:50:28
